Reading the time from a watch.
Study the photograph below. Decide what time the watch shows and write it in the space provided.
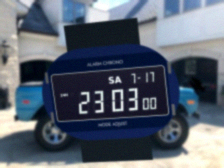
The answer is 23:03:00
